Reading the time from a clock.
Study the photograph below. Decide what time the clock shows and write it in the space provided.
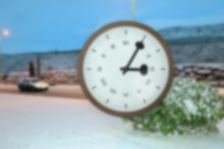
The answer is 3:05
